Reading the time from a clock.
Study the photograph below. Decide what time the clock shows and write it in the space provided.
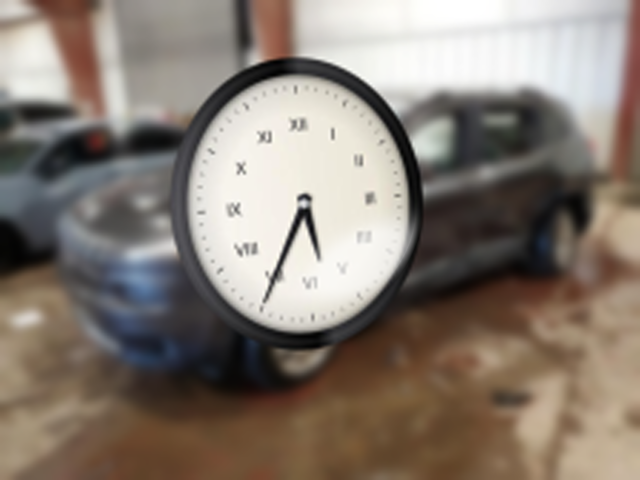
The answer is 5:35
